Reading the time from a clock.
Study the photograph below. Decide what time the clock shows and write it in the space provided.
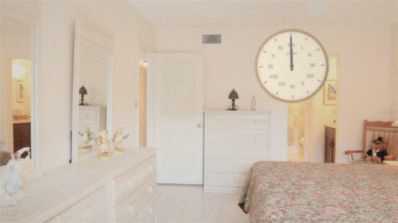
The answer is 12:00
